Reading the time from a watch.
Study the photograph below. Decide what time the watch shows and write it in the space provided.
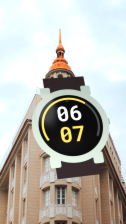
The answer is 6:07
